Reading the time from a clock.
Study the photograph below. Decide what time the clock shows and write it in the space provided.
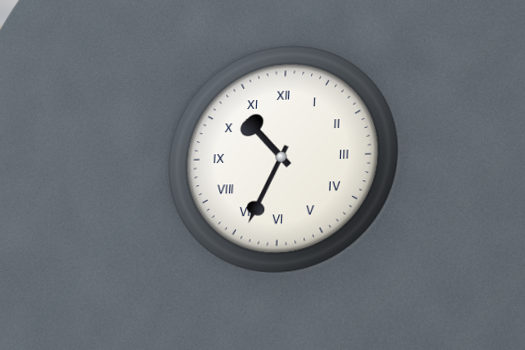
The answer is 10:34
